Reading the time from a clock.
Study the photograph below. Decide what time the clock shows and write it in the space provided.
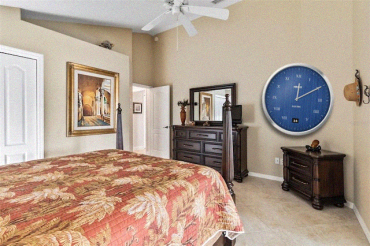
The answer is 12:10
